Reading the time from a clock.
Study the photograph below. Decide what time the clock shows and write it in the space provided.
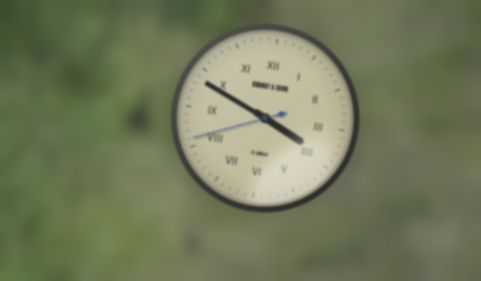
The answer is 3:48:41
